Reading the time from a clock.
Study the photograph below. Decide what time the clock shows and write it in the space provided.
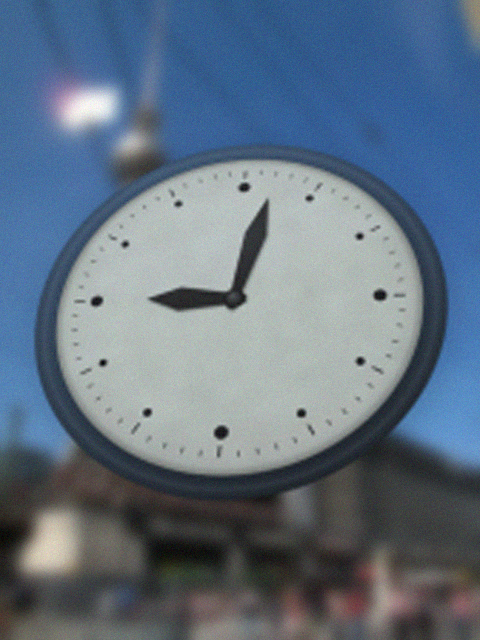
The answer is 9:02
